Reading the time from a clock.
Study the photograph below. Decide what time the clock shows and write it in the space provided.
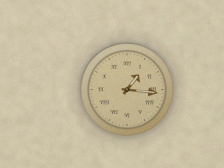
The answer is 1:16
